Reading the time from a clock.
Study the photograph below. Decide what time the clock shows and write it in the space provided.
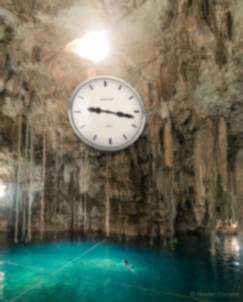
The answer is 9:17
